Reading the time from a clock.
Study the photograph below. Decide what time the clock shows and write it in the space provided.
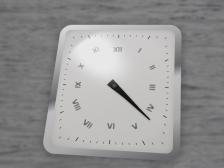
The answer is 4:22
